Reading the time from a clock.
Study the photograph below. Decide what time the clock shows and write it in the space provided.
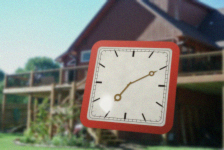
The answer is 7:10
